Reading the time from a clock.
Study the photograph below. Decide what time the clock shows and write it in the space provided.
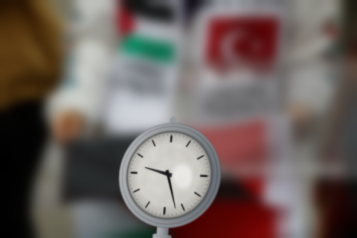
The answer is 9:27
